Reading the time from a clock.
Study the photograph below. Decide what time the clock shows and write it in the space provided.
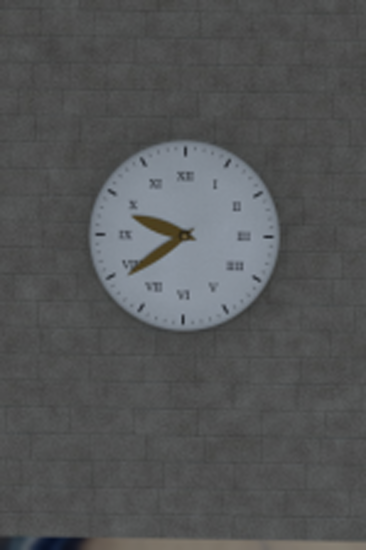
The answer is 9:39
